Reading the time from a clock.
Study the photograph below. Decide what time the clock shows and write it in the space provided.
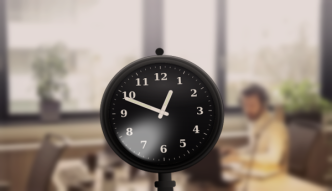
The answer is 12:49
